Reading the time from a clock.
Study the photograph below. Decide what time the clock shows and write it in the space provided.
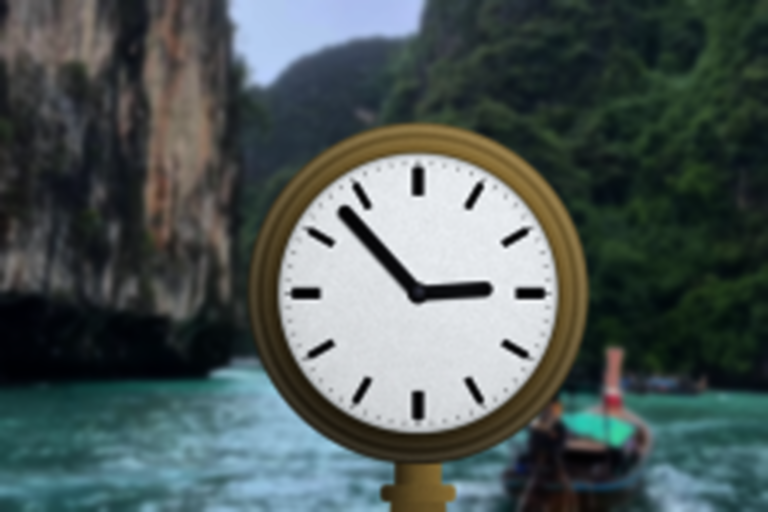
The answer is 2:53
